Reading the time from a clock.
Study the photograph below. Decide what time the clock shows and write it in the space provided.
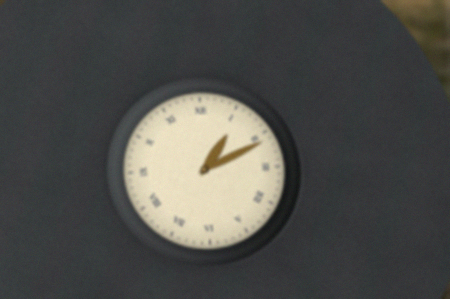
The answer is 1:11
